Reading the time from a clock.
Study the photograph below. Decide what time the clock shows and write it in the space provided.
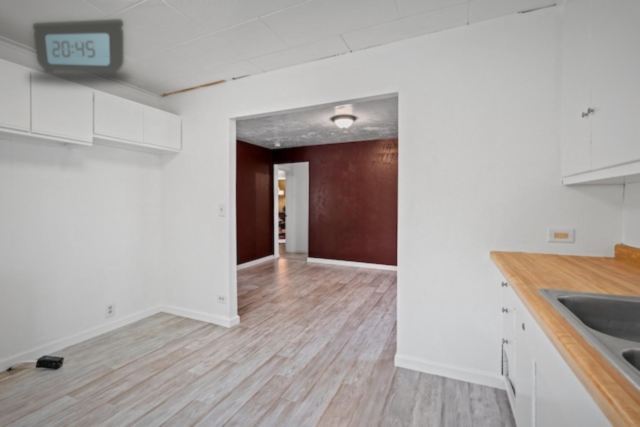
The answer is 20:45
